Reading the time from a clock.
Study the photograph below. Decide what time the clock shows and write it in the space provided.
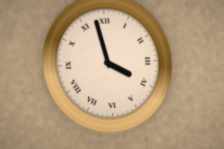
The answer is 3:58
